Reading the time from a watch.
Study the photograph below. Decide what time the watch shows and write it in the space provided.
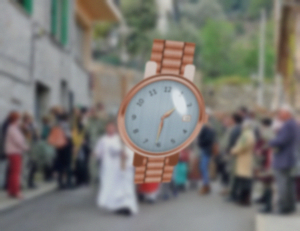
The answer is 1:31
